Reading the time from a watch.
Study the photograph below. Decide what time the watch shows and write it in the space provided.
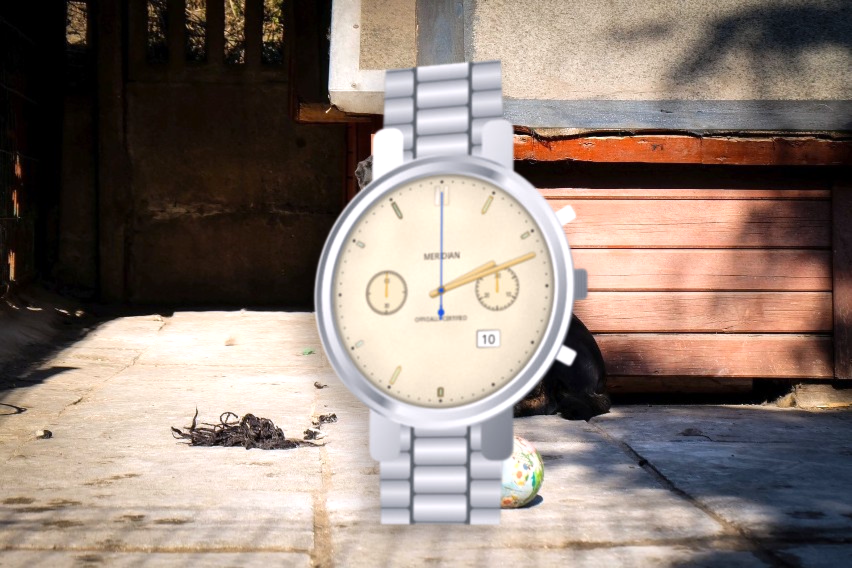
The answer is 2:12
